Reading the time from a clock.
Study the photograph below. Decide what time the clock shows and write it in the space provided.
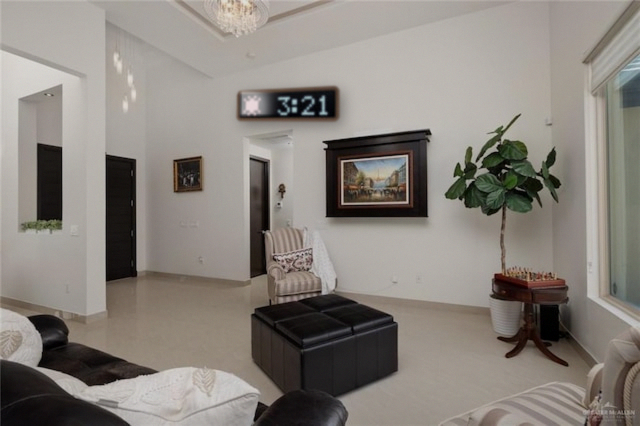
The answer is 3:21
